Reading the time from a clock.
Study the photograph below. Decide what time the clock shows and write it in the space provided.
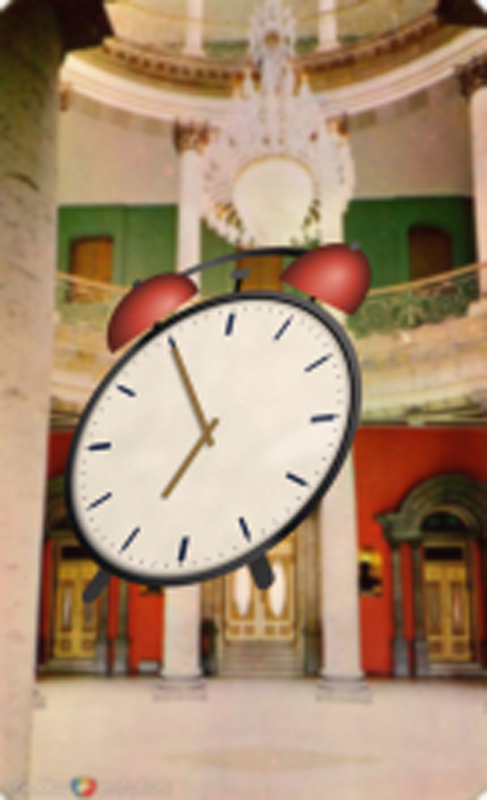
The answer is 6:55
